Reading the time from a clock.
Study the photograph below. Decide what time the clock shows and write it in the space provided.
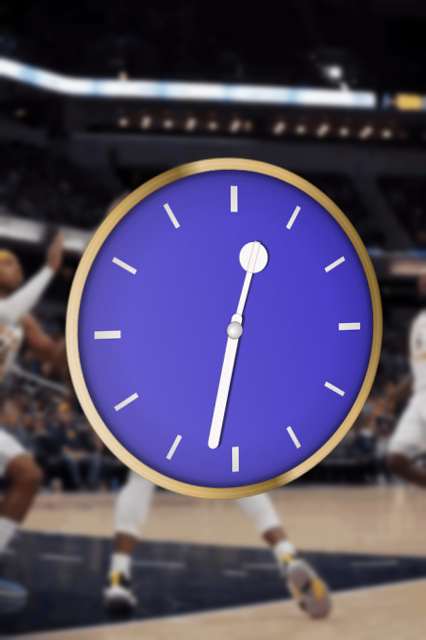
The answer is 12:32
